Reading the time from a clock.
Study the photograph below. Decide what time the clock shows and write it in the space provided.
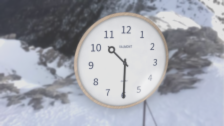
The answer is 10:30
